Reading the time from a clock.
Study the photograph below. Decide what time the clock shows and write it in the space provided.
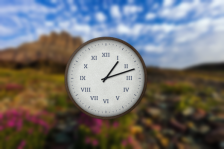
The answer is 1:12
